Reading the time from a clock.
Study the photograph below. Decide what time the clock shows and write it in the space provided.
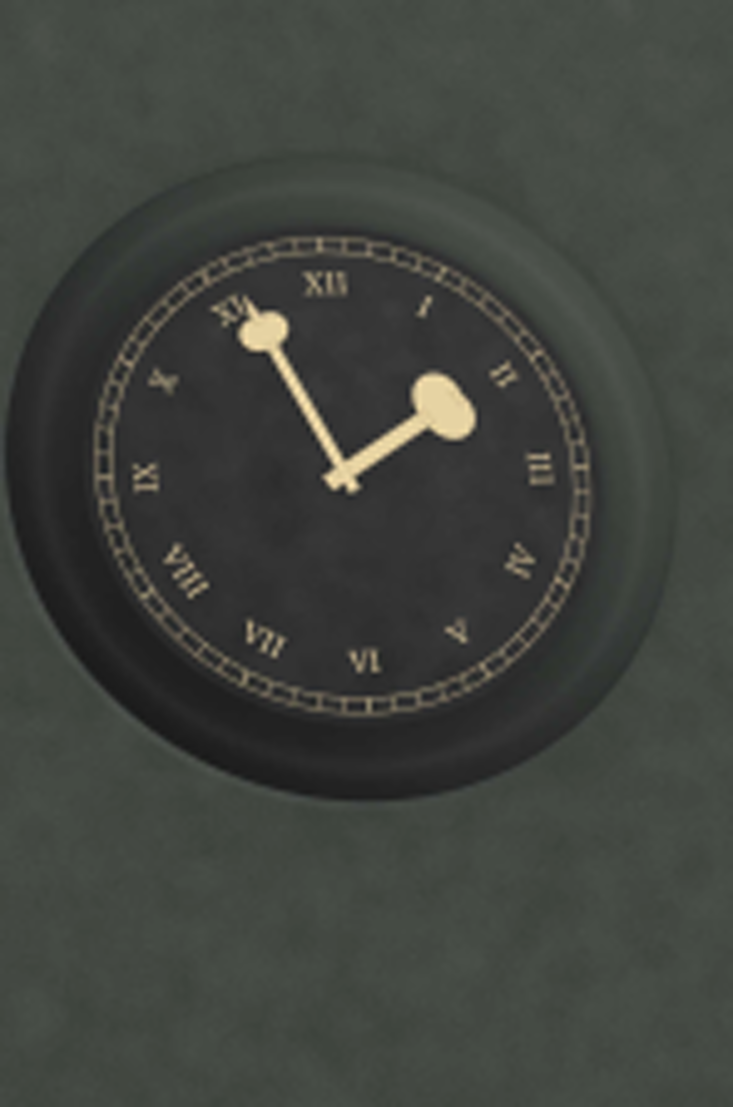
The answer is 1:56
